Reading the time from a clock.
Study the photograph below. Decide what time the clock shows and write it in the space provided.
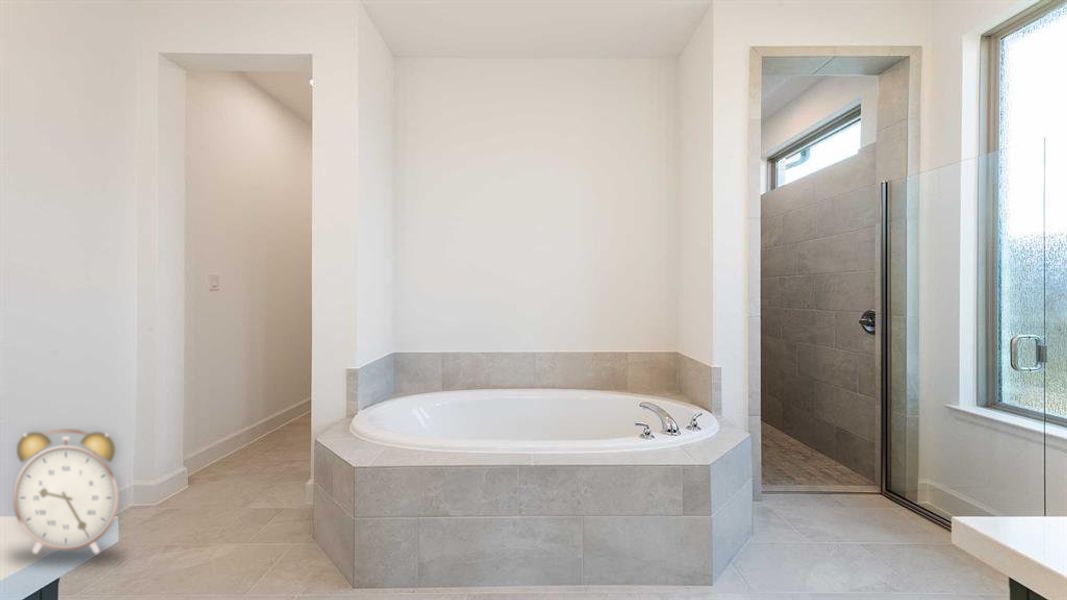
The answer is 9:25
